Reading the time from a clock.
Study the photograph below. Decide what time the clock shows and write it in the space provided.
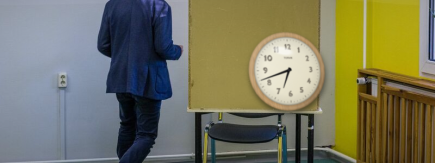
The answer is 6:42
